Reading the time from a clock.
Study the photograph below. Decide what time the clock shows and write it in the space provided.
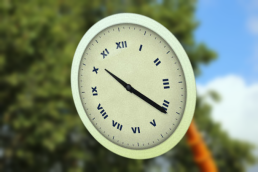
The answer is 10:21
